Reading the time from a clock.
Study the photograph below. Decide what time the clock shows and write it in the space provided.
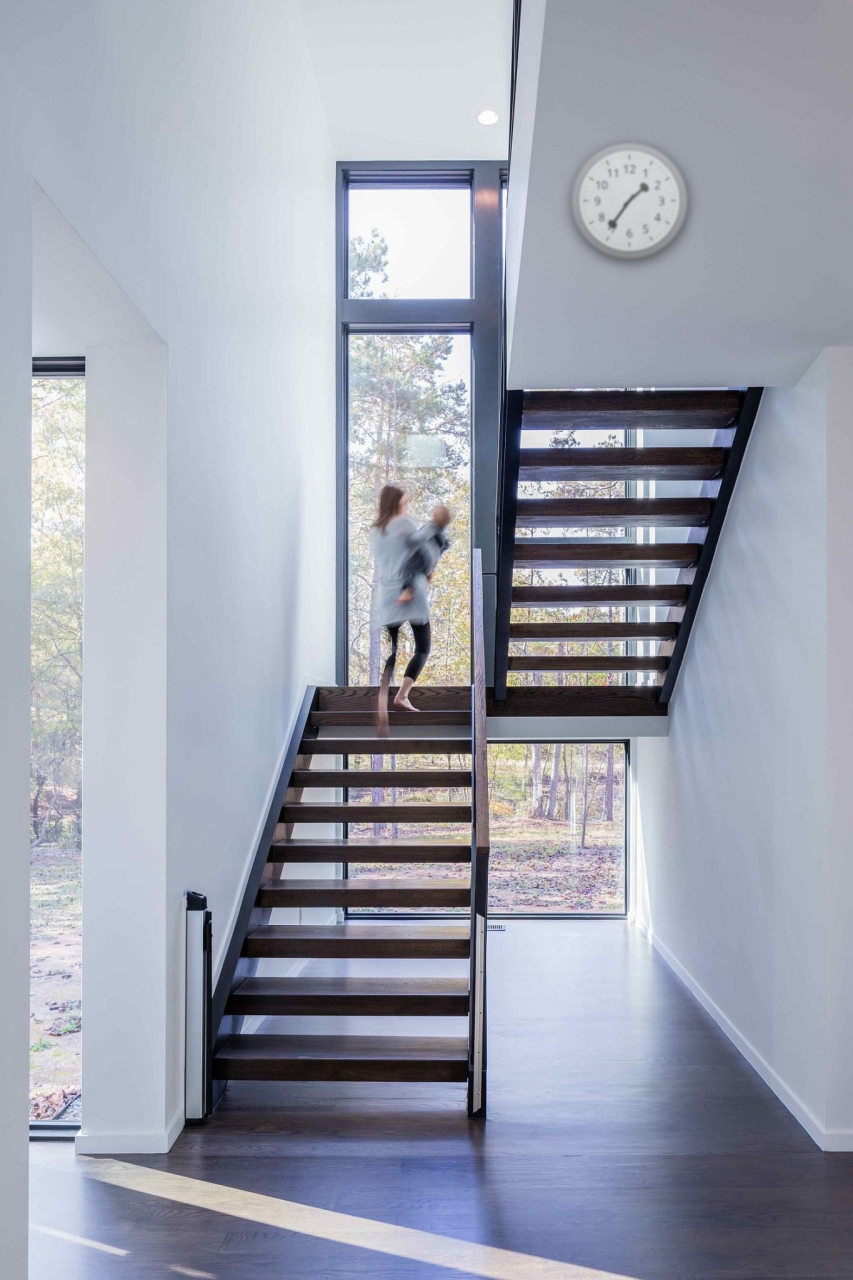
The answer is 1:36
